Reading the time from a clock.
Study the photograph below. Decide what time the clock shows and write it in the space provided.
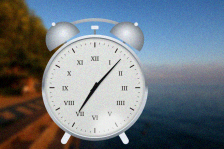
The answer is 7:07
